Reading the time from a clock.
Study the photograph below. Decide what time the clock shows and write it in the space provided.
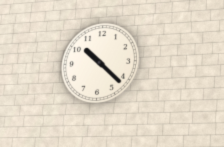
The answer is 10:22
